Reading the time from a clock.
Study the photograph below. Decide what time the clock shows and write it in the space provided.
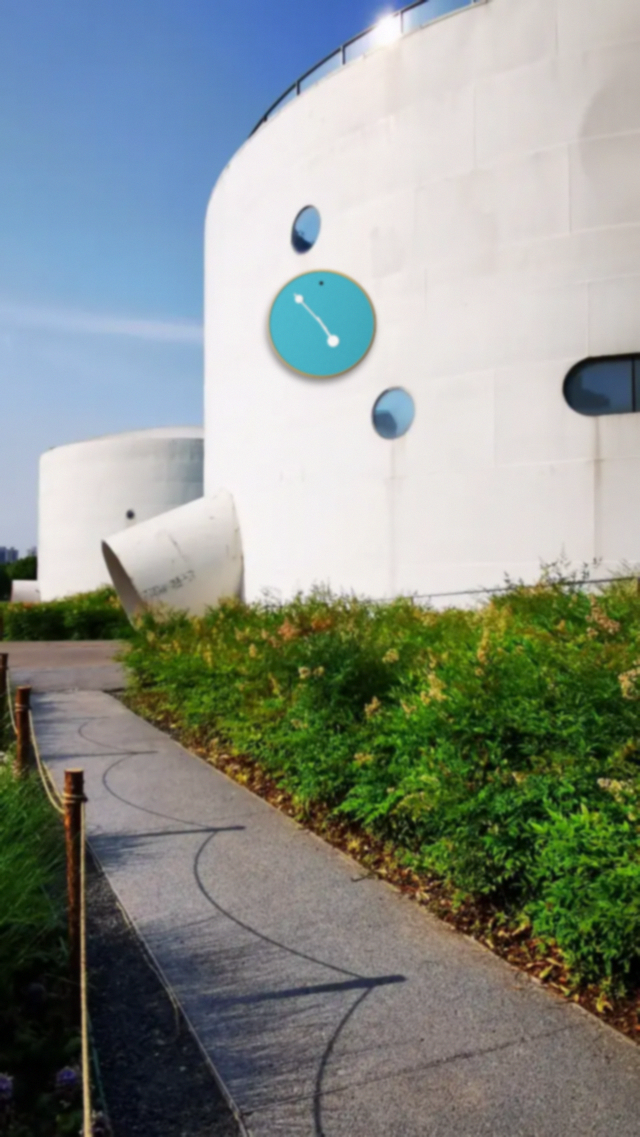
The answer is 4:53
